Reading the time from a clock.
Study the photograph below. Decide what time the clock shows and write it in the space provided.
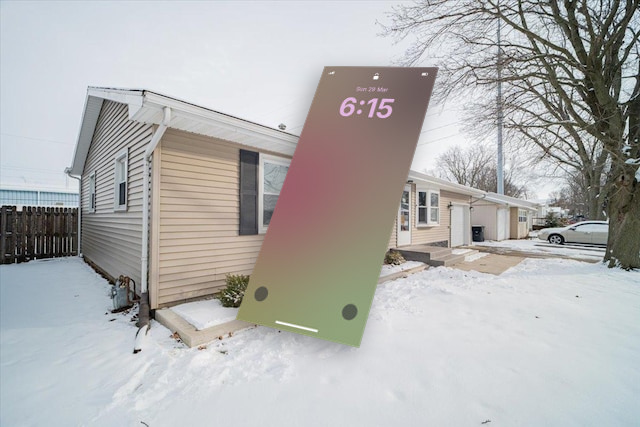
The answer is 6:15
